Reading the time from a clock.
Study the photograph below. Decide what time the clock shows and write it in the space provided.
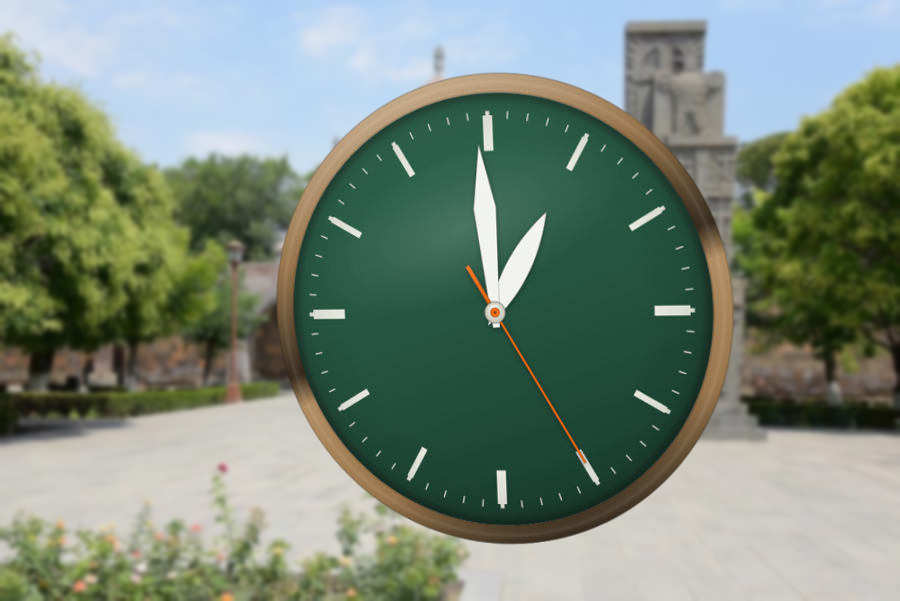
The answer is 12:59:25
